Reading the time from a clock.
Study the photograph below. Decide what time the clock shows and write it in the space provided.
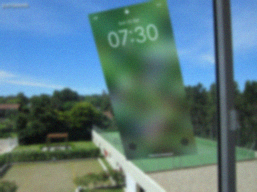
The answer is 7:30
